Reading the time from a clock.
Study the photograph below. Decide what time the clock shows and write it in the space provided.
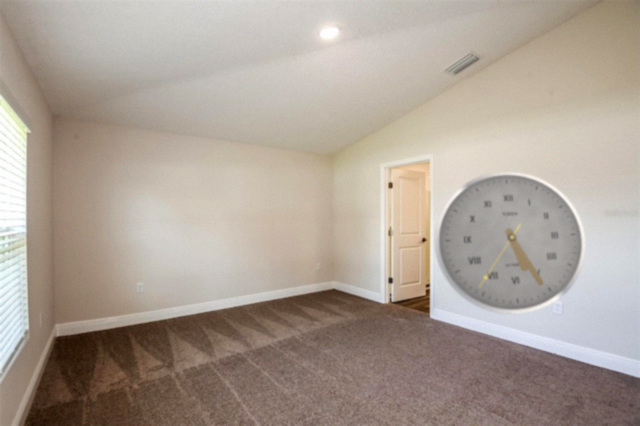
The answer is 5:25:36
